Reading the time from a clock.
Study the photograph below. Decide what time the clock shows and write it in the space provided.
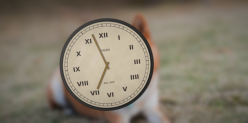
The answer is 6:57
